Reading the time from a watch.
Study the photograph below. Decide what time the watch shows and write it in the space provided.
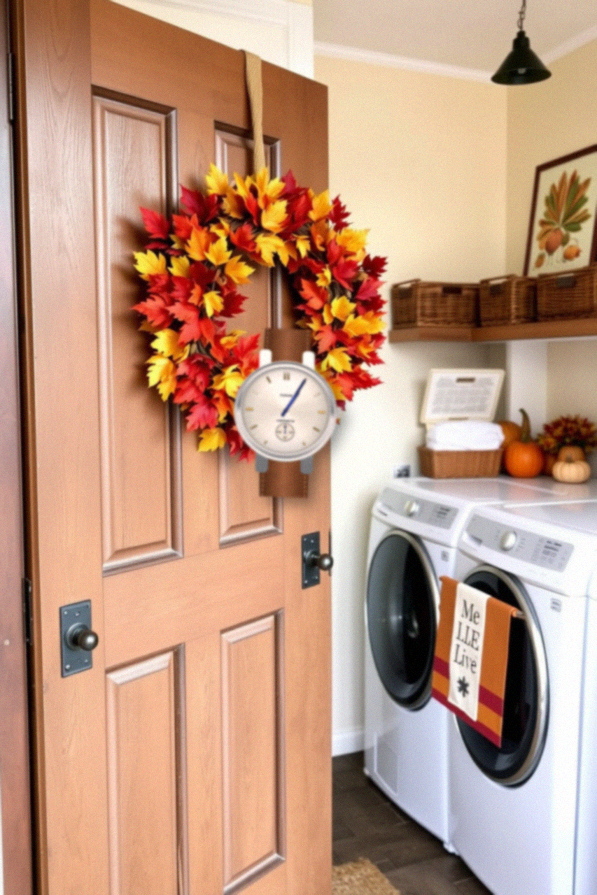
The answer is 1:05
